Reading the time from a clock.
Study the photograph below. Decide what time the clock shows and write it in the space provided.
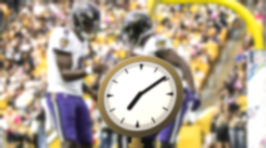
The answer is 7:09
